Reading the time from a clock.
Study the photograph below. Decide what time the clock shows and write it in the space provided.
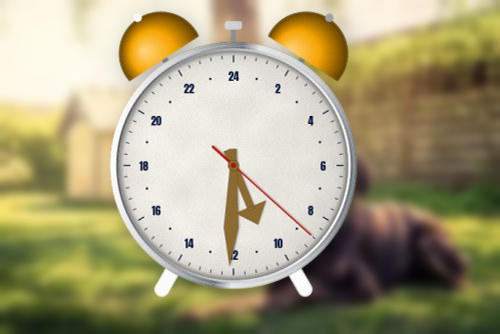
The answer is 10:30:22
